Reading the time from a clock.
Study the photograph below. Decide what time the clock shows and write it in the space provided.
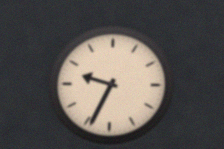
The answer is 9:34
